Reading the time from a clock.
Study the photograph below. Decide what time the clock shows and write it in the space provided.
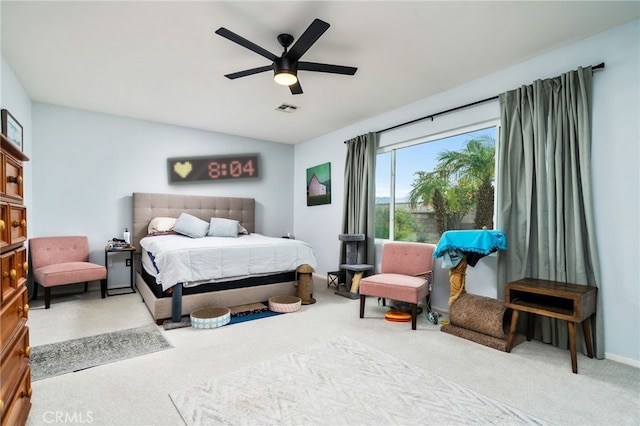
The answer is 8:04
